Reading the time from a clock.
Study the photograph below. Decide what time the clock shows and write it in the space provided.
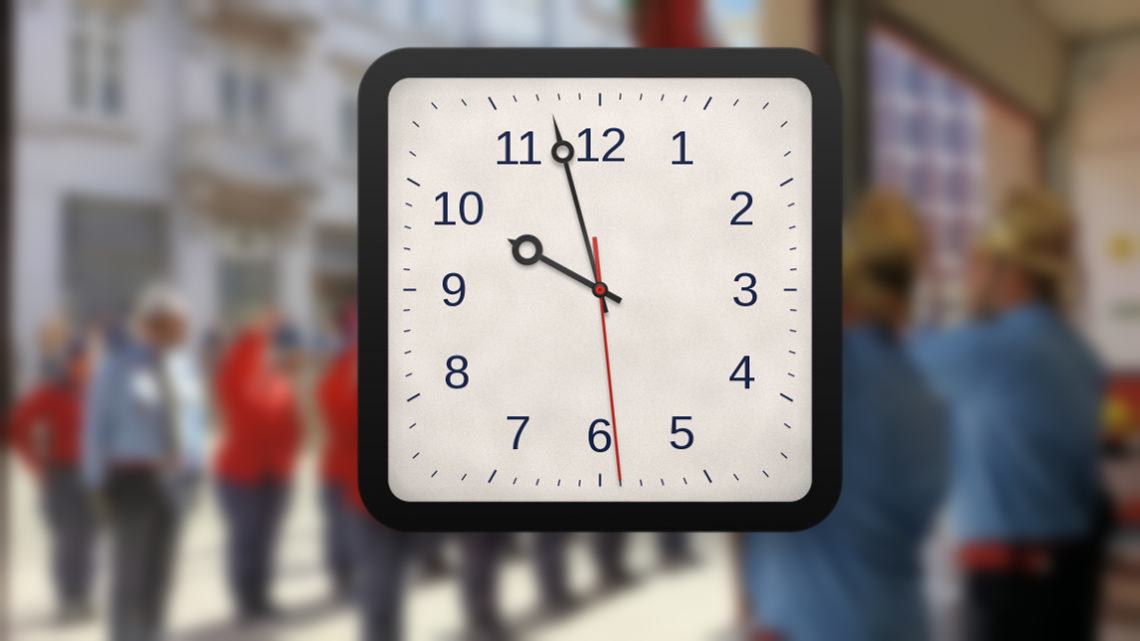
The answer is 9:57:29
